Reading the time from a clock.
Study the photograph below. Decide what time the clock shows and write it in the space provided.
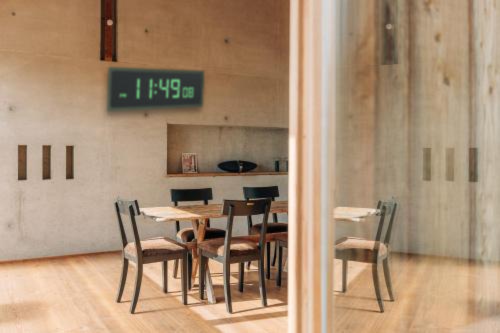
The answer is 11:49
